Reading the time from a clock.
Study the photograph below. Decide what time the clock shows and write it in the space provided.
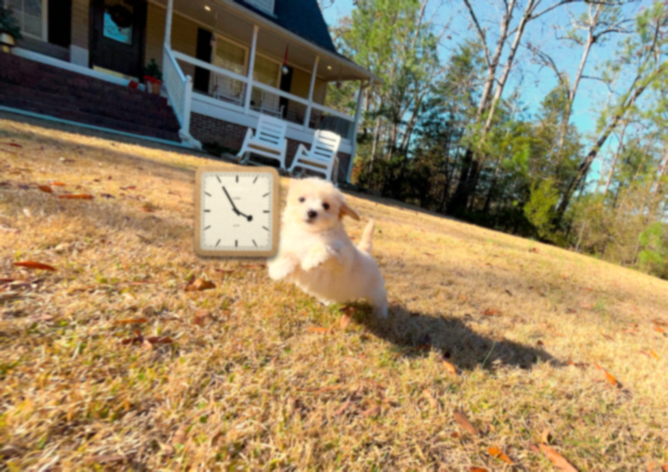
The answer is 3:55
